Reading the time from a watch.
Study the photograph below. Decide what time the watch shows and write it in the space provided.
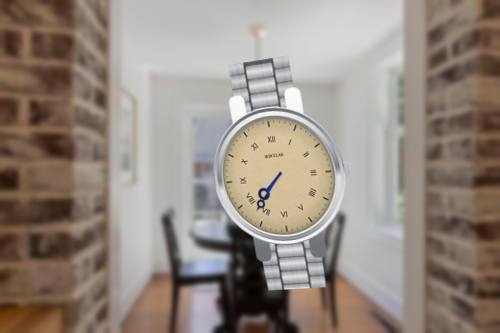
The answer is 7:37
